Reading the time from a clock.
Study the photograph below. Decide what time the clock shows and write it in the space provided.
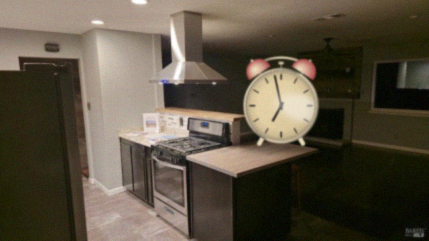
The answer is 6:58
